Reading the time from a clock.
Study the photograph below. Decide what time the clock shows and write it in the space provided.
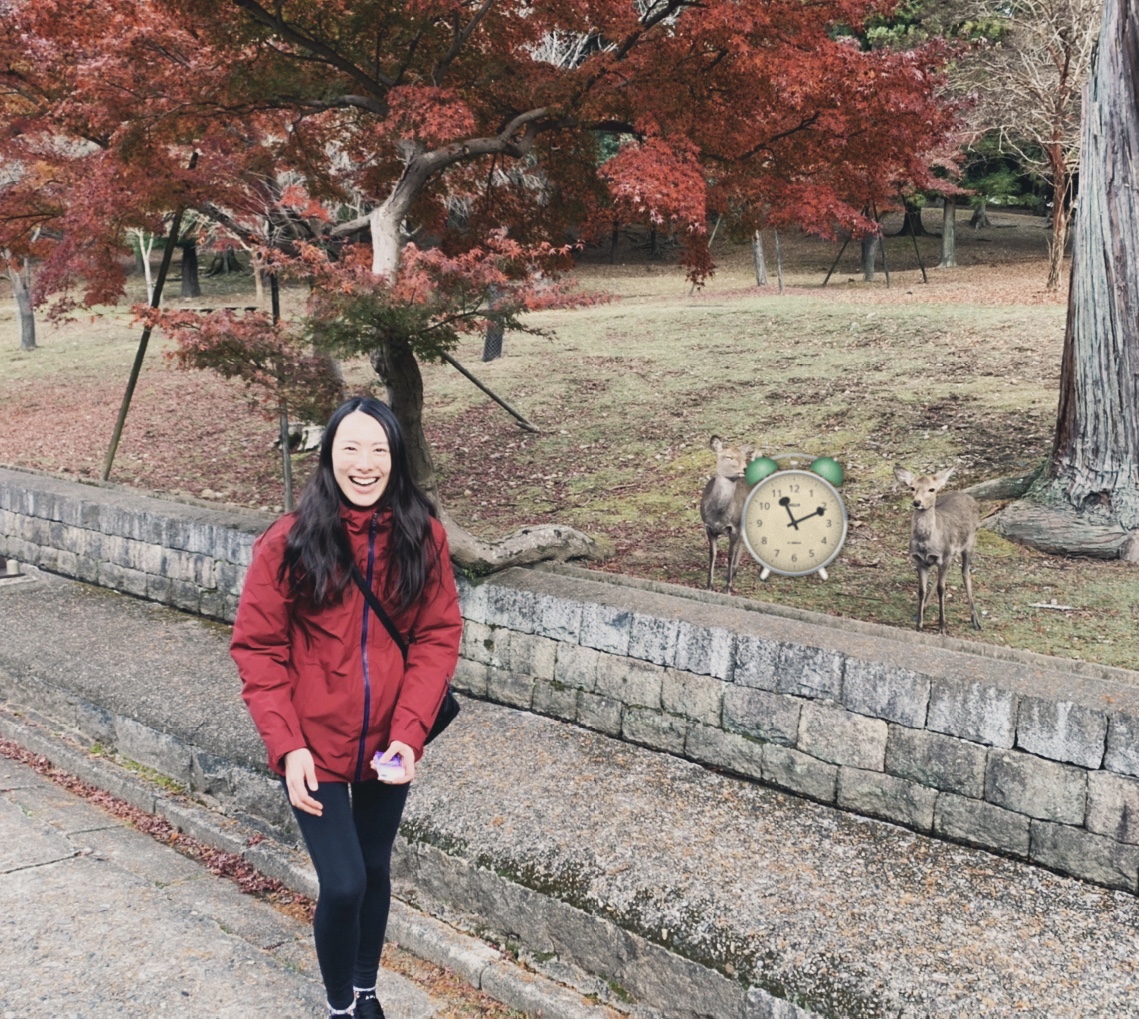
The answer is 11:11
